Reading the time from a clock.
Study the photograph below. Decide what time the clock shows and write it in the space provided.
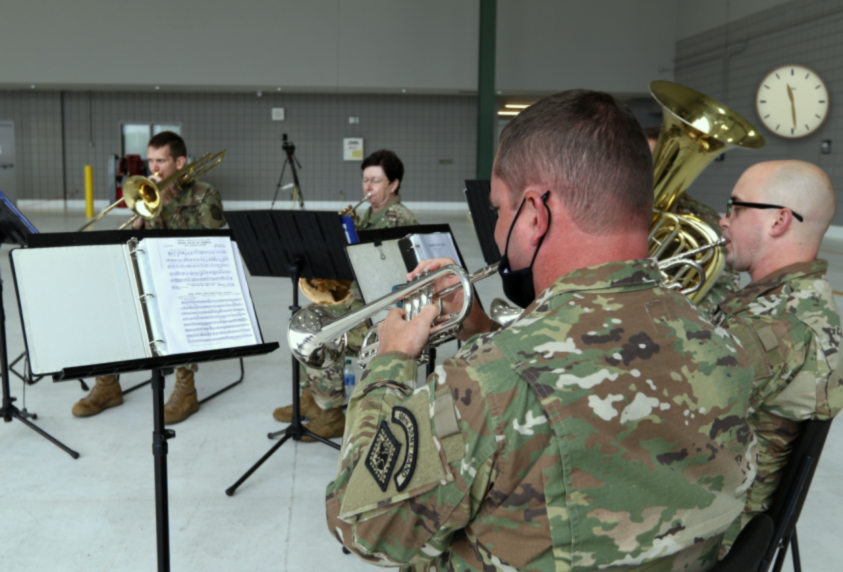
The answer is 11:29
